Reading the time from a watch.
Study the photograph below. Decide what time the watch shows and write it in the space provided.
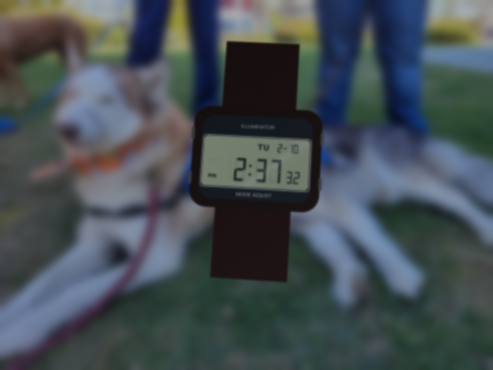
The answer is 2:37:32
